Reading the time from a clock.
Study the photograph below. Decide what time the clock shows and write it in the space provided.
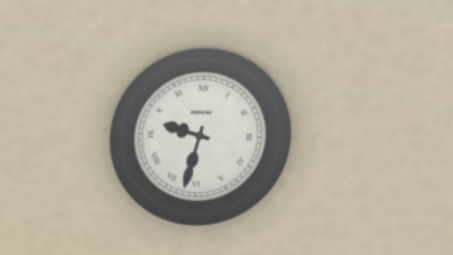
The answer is 9:32
